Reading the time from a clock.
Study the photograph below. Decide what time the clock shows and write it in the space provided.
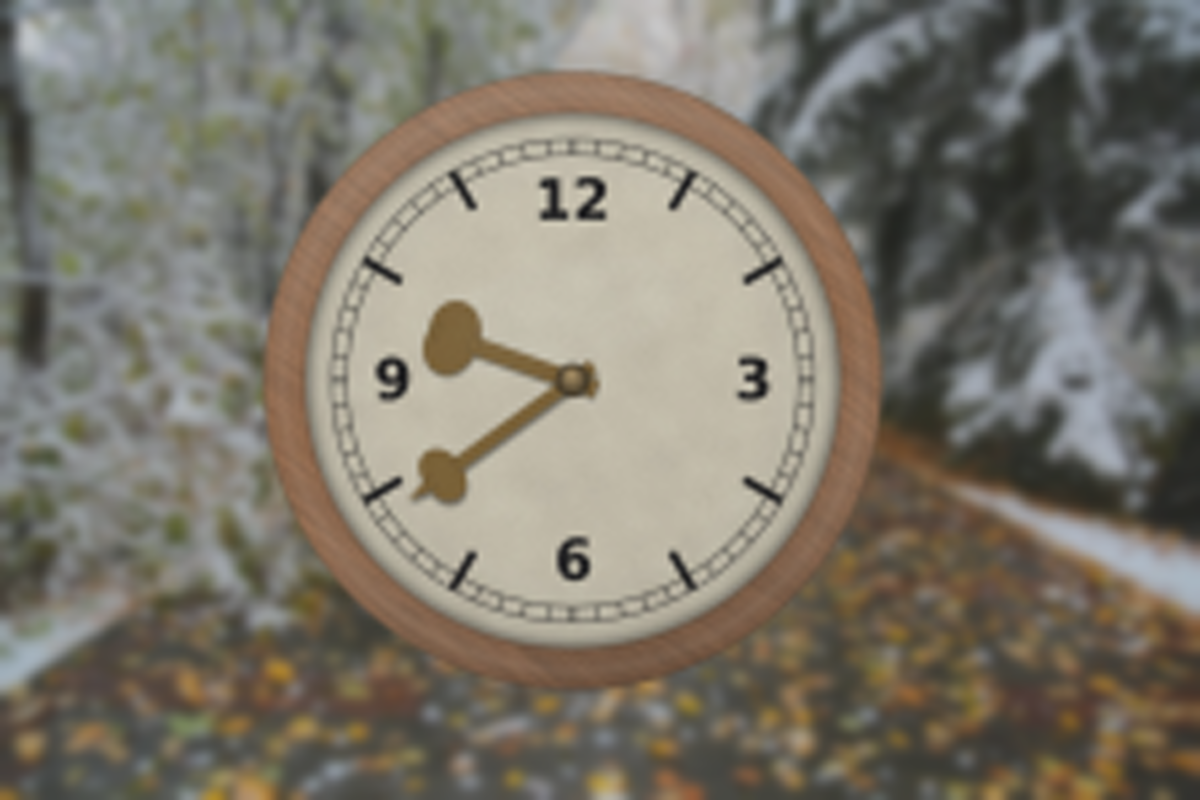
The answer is 9:39
